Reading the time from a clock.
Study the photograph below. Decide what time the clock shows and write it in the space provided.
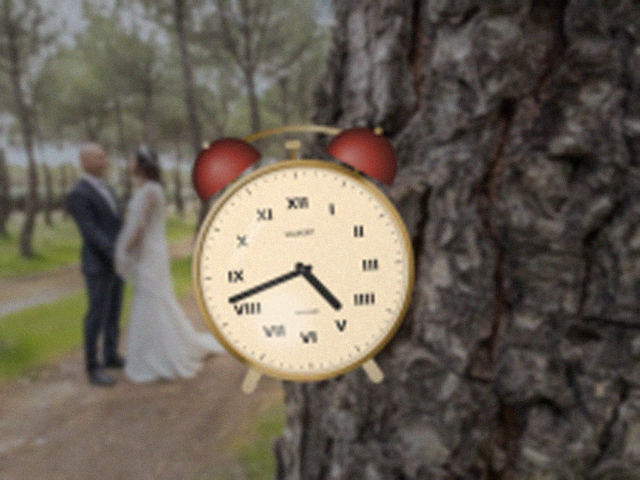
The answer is 4:42
